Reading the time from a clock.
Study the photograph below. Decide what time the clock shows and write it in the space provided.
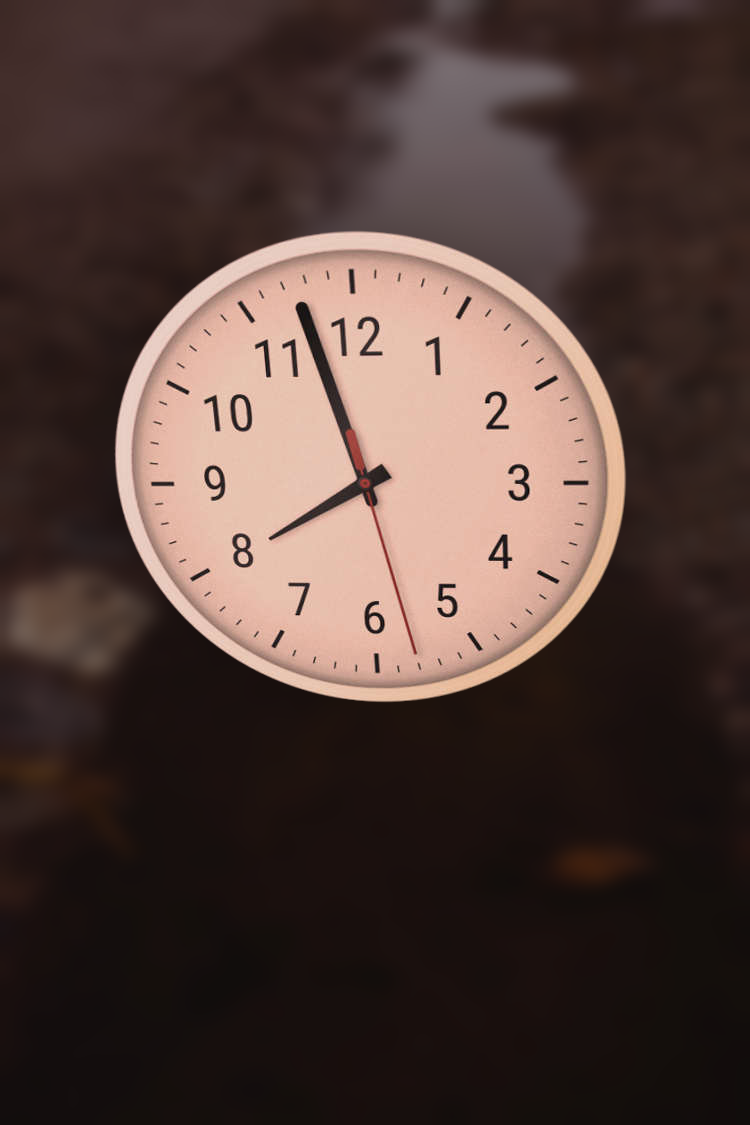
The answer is 7:57:28
